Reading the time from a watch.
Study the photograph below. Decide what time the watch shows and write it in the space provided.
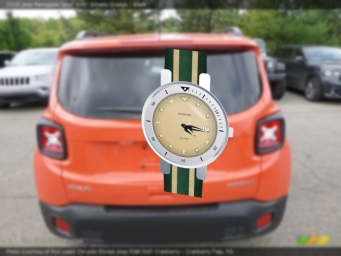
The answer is 4:16
